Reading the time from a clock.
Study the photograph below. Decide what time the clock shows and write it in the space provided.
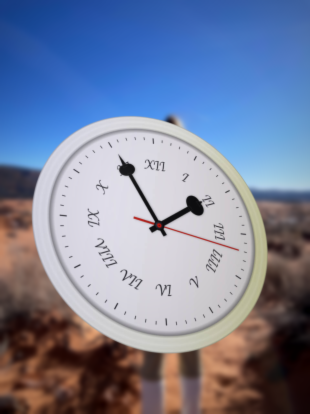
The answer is 1:55:17
